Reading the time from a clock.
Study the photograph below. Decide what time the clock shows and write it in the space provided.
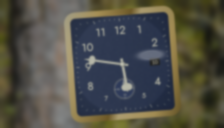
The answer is 5:47
